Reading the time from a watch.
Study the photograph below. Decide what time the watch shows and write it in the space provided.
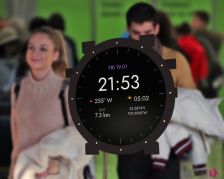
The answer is 21:53
